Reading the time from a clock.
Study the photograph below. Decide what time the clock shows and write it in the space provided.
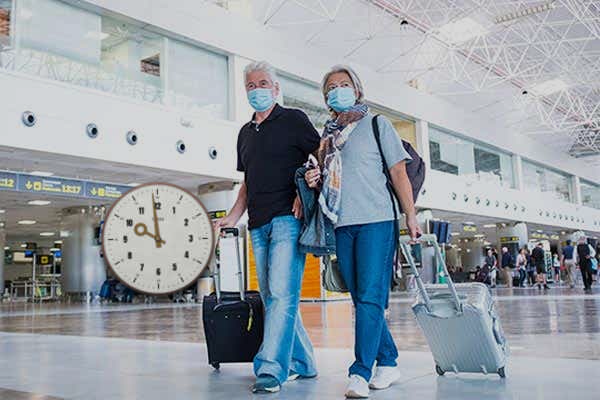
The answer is 9:59
